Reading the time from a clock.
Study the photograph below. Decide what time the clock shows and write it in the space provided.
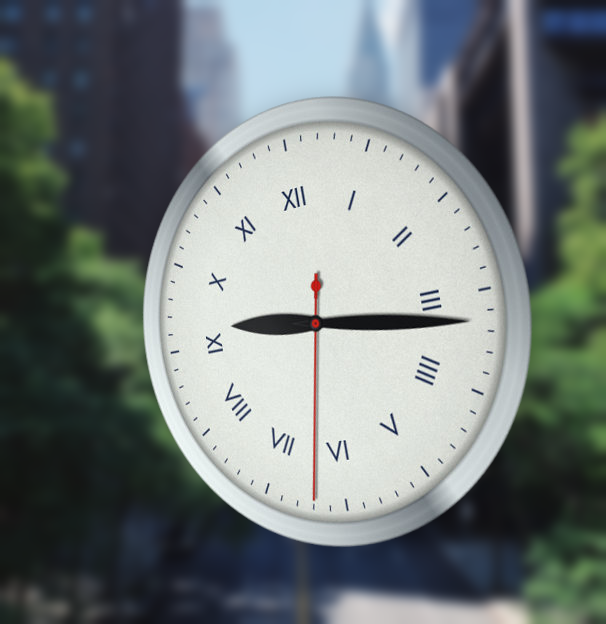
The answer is 9:16:32
